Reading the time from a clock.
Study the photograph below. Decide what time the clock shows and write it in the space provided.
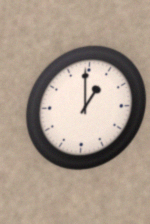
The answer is 12:59
